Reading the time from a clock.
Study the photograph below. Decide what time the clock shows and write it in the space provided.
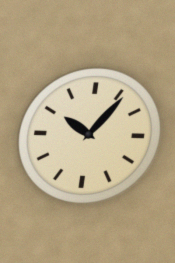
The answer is 10:06
